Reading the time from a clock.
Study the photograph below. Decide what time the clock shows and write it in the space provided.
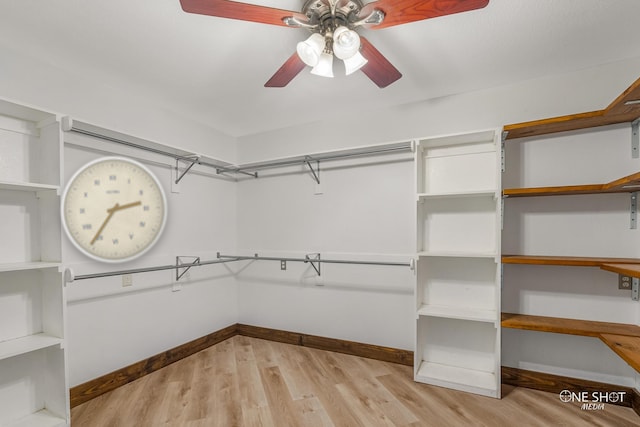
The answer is 2:36
